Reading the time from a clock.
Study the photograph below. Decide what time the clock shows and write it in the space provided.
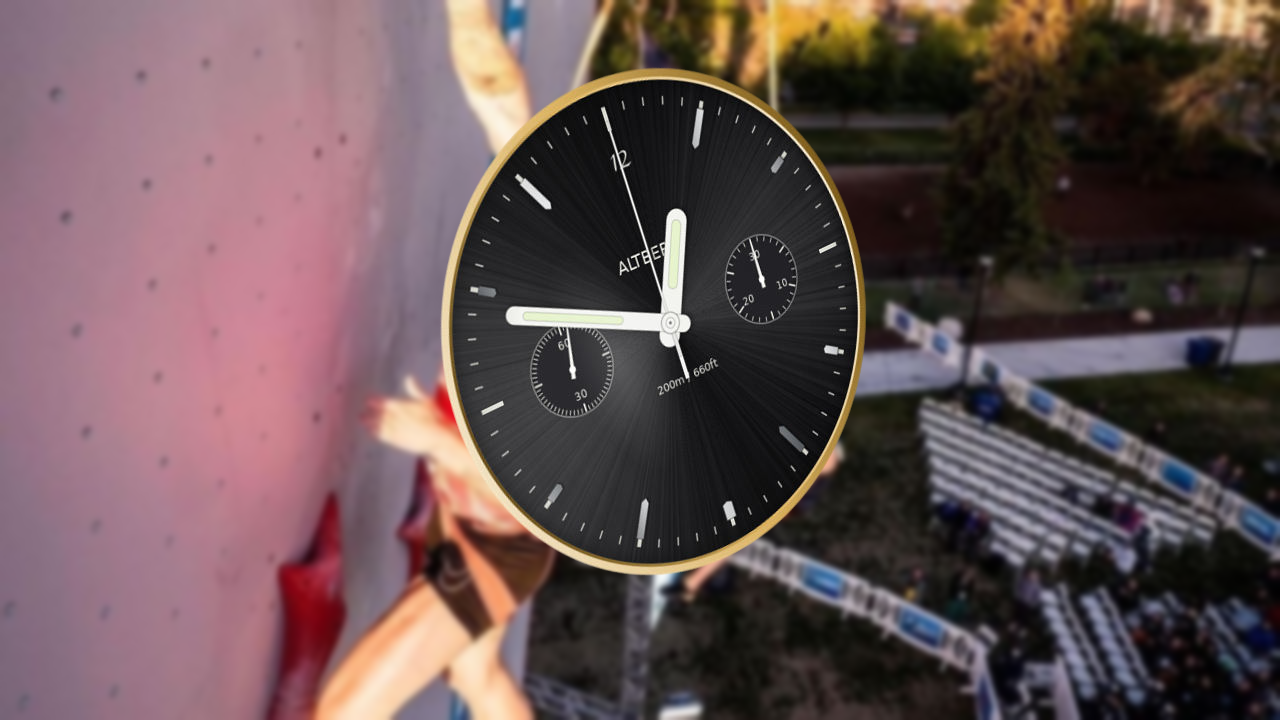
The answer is 12:49:02
